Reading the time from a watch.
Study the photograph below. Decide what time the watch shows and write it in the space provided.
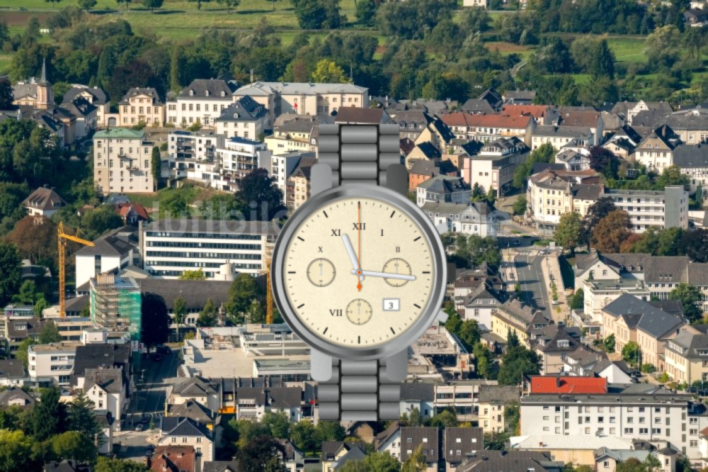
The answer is 11:16
